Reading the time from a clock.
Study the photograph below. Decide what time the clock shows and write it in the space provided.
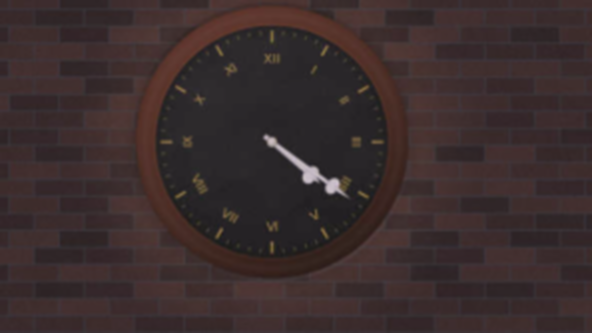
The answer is 4:21
